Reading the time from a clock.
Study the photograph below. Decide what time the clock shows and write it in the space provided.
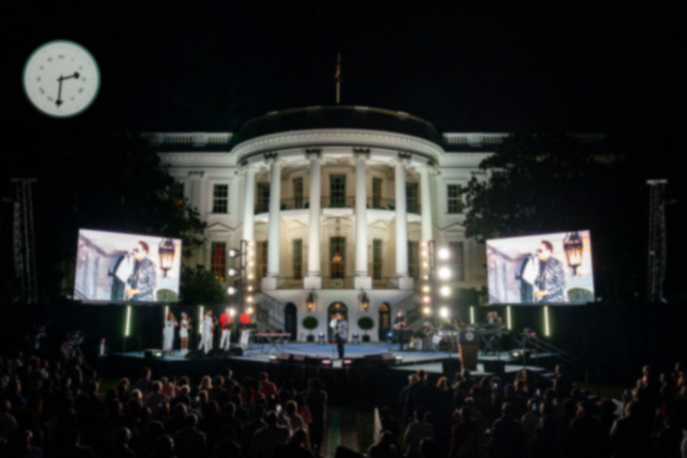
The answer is 2:31
